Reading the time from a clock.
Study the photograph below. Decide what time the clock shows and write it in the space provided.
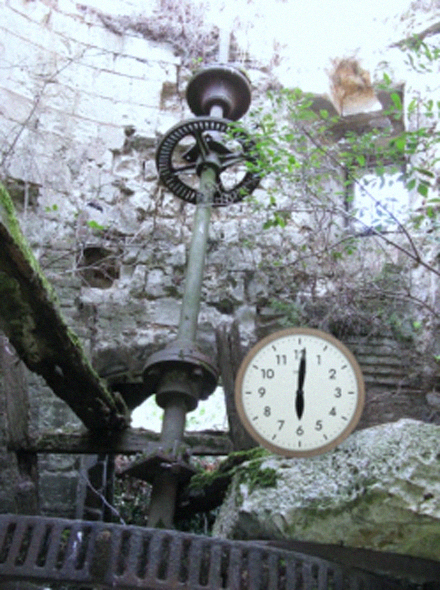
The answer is 6:01
